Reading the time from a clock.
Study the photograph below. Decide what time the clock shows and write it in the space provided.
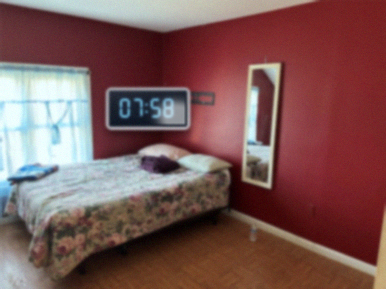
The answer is 7:58
